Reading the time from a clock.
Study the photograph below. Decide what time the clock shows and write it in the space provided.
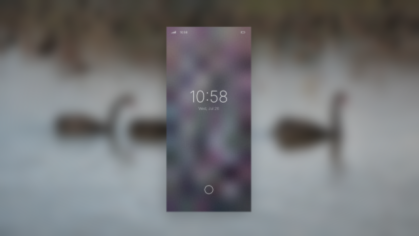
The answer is 10:58
